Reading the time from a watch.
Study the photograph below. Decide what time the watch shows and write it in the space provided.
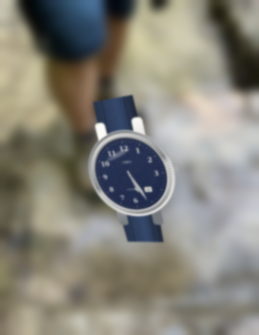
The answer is 5:26
